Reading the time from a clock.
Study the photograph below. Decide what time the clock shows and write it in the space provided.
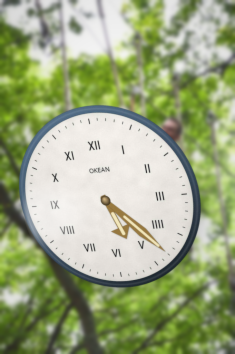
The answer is 5:23
